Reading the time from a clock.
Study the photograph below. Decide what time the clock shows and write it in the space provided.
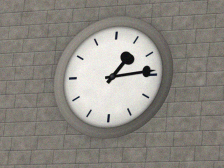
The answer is 1:14
